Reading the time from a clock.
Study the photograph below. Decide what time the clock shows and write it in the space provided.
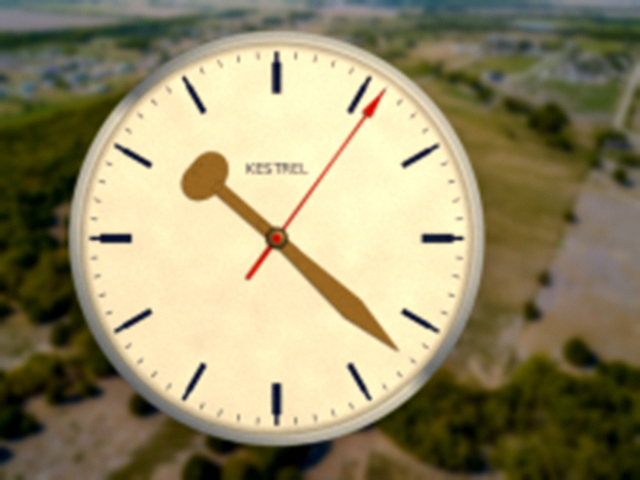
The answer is 10:22:06
